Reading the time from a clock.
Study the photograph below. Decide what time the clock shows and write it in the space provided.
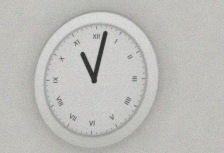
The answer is 11:02
